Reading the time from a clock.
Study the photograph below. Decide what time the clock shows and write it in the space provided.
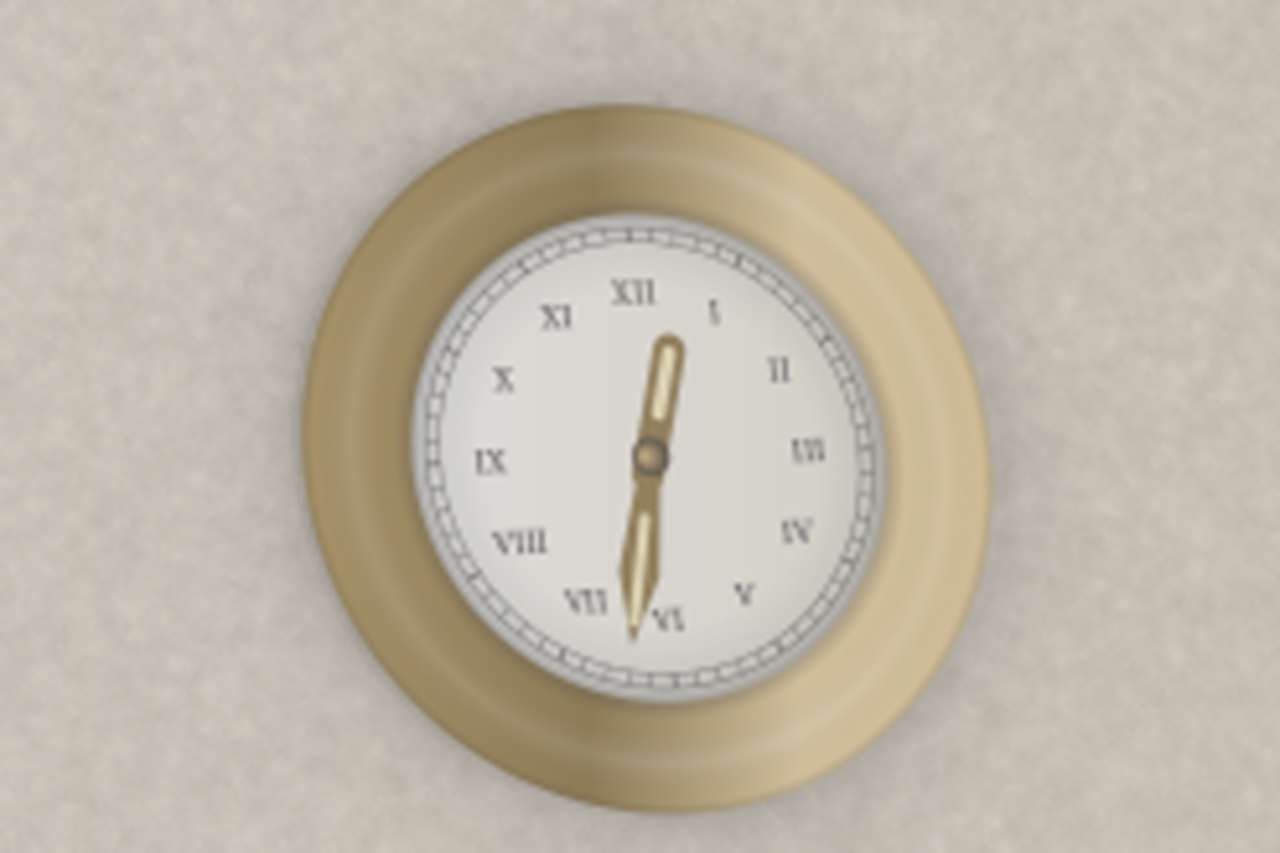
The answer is 12:32
